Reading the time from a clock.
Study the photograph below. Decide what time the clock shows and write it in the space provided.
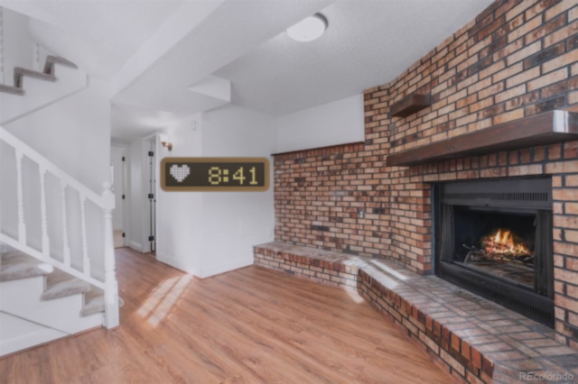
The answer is 8:41
